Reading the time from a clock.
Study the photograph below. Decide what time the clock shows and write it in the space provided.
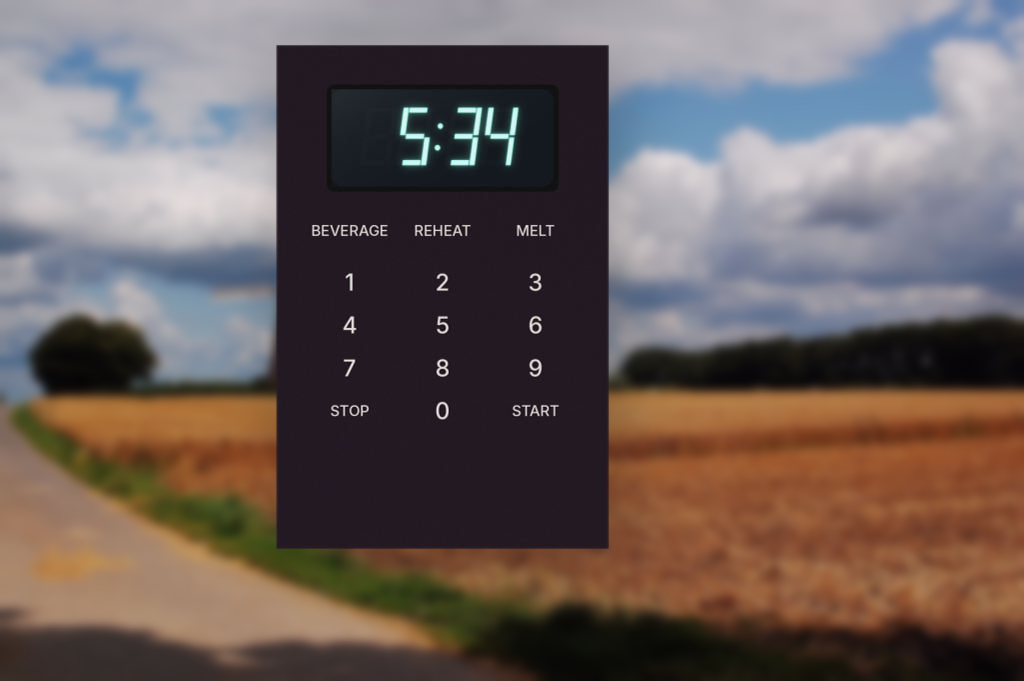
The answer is 5:34
